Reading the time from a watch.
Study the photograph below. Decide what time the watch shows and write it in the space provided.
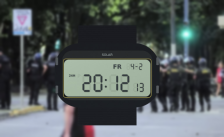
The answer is 20:12:13
